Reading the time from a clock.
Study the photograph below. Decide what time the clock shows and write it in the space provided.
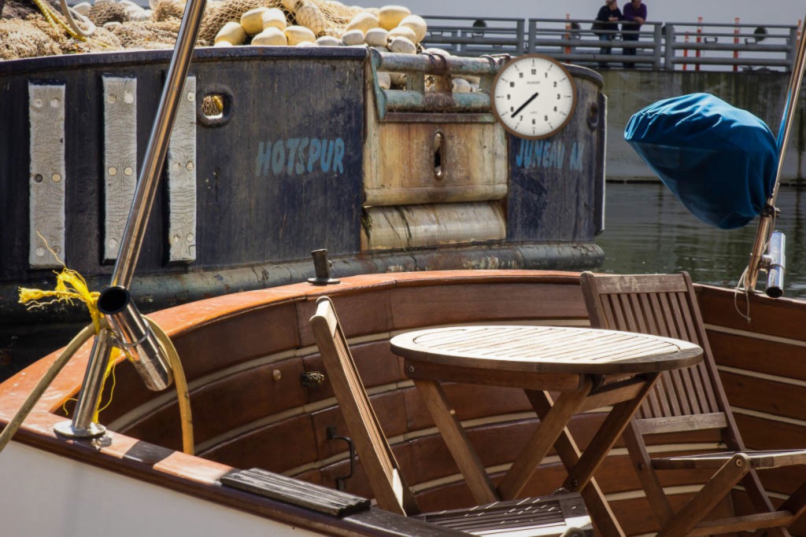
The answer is 7:38
